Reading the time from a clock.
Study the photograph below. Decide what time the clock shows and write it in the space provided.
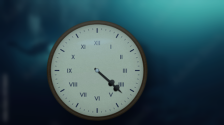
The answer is 4:22
